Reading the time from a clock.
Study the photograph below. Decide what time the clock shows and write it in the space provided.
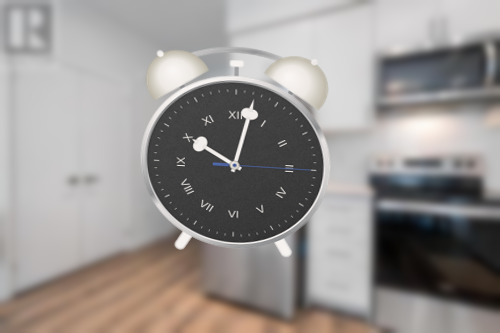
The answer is 10:02:15
